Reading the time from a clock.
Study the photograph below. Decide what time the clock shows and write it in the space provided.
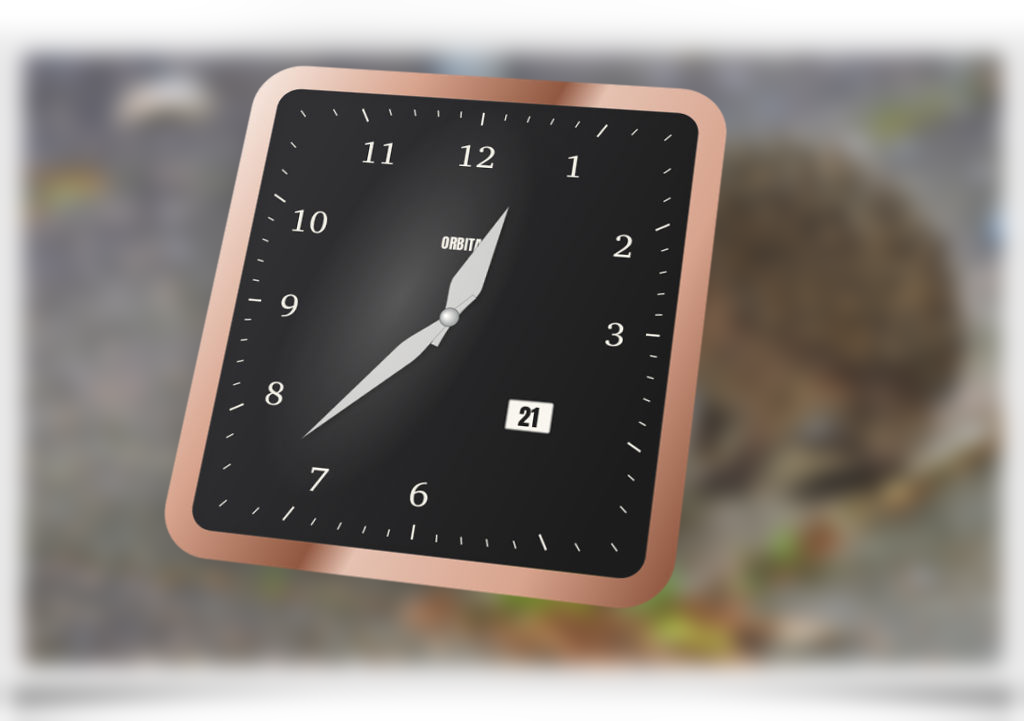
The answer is 12:37
